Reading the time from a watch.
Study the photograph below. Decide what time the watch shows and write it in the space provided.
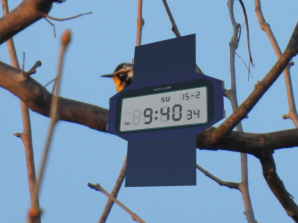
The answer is 9:40:34
